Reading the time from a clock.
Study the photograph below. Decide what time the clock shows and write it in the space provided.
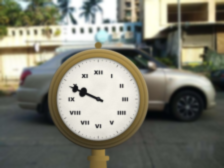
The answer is 9:49
